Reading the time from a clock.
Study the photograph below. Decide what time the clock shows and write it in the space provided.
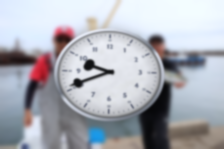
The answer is 9:41
